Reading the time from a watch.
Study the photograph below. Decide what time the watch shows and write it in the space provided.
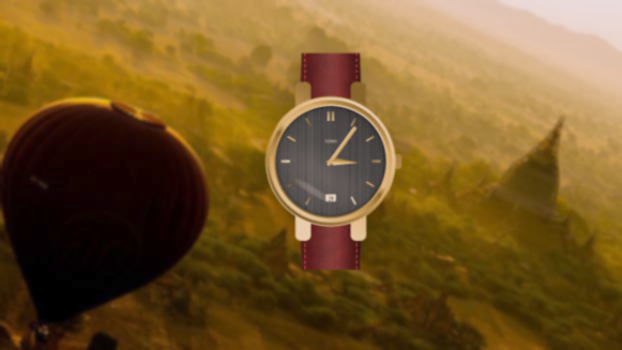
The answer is 3:06
